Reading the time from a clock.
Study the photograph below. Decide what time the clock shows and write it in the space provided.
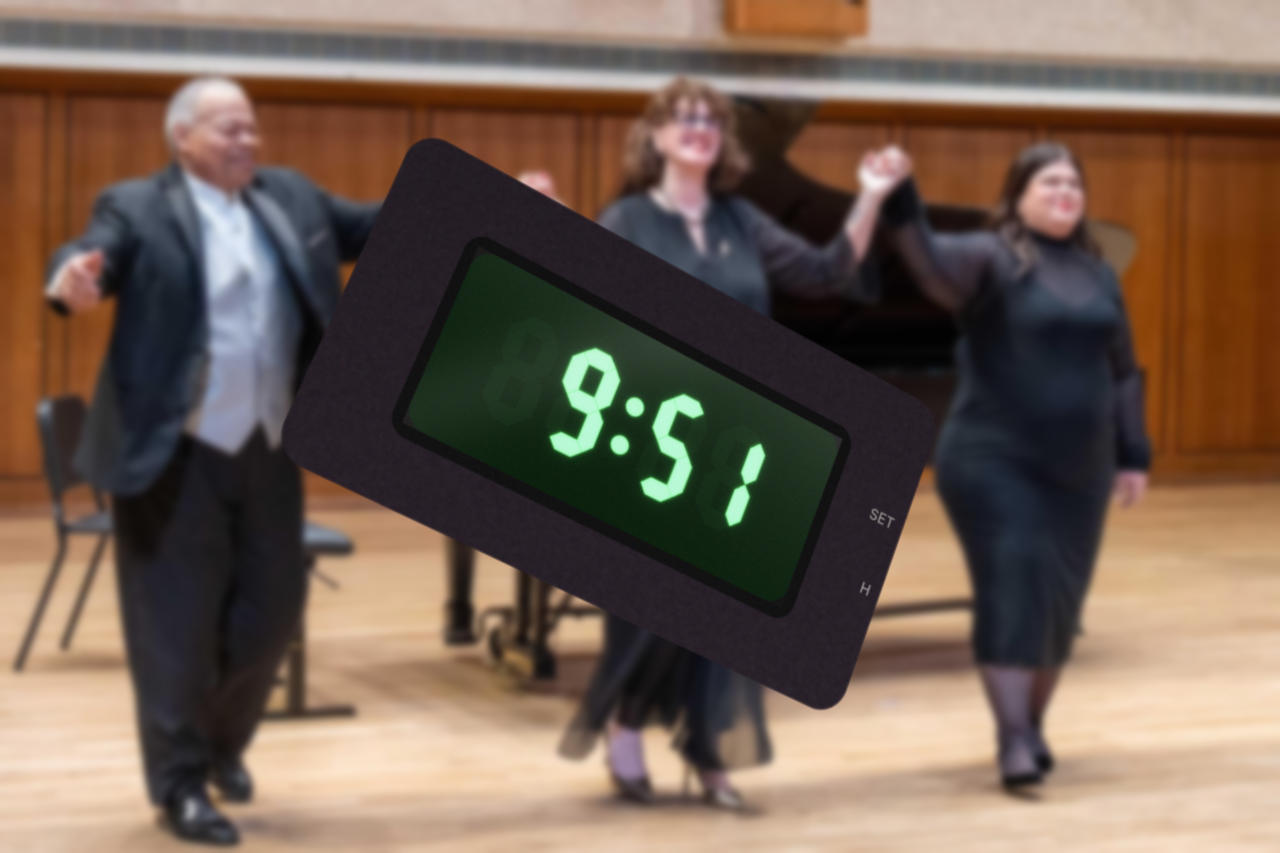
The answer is 9:51
